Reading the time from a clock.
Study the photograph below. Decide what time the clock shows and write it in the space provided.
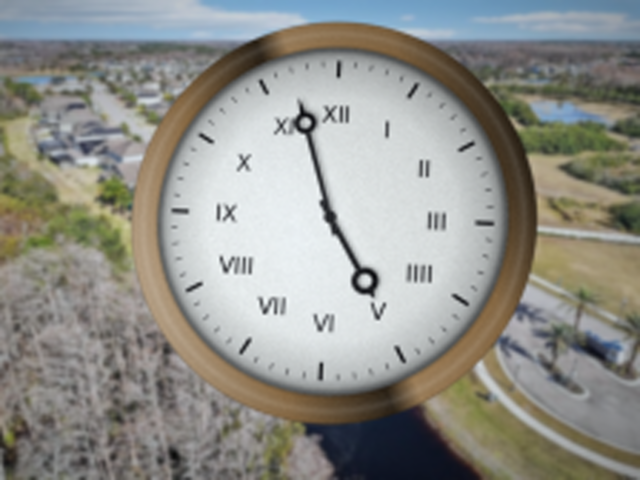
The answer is 4:57
